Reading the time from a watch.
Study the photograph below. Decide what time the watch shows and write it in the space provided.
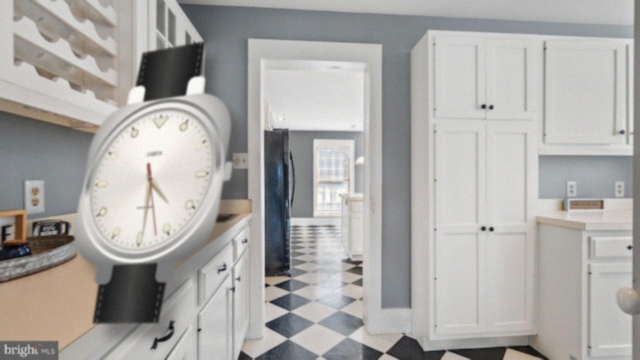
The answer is 4:29:27
